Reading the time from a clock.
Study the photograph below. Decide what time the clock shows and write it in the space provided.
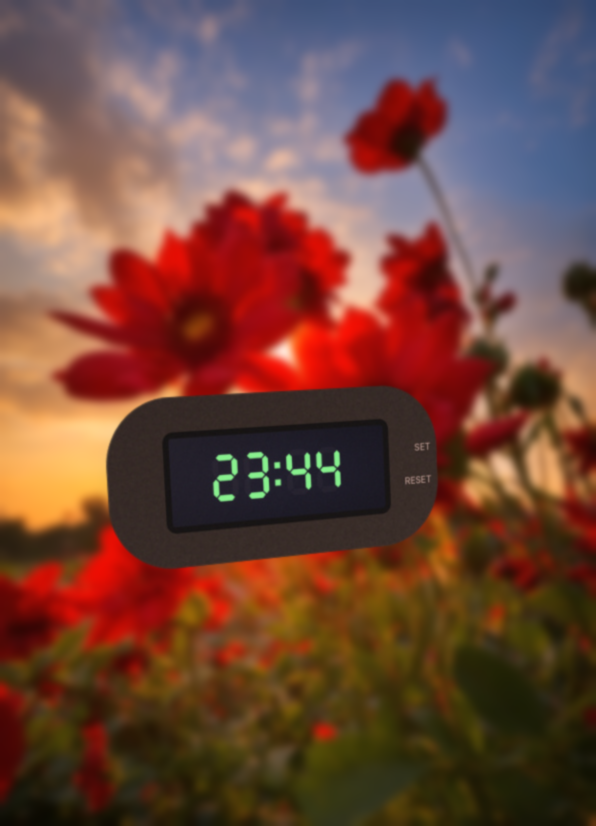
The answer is 23:44
